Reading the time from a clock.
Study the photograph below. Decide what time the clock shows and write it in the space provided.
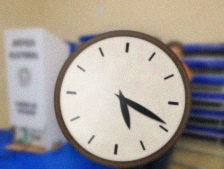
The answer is 5:19
